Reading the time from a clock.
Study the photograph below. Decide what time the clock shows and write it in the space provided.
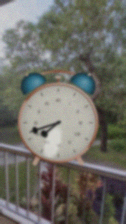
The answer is 7:42
